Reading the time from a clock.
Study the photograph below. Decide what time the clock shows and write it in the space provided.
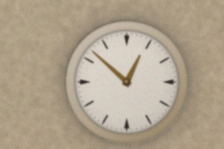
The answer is 12:52
